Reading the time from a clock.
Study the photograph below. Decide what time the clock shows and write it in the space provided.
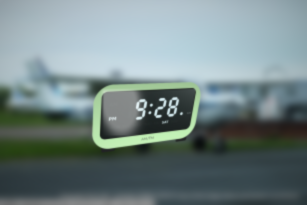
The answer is 9:28
